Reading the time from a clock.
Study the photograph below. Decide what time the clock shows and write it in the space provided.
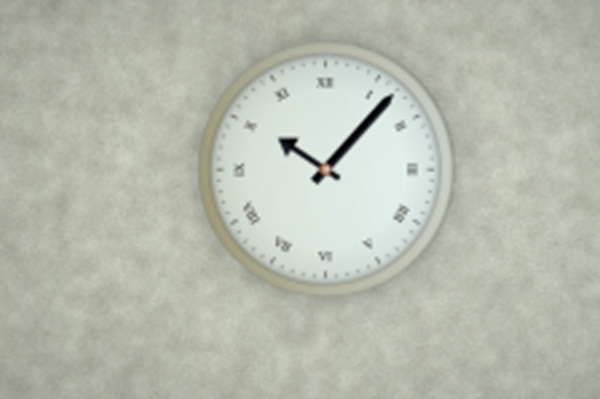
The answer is 10:07
